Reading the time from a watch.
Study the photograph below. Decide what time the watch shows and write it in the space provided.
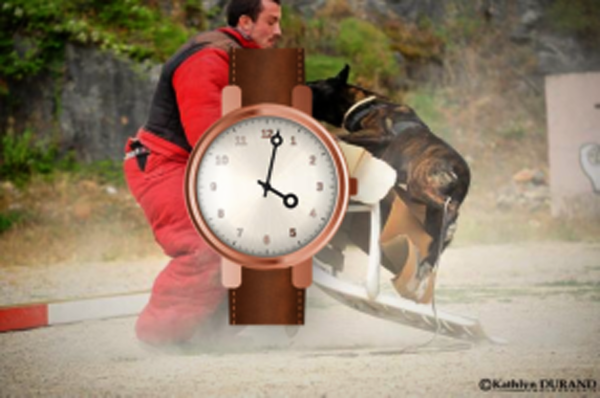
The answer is 4:02
